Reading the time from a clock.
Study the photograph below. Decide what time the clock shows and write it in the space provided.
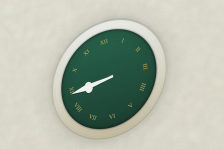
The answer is 8:44
